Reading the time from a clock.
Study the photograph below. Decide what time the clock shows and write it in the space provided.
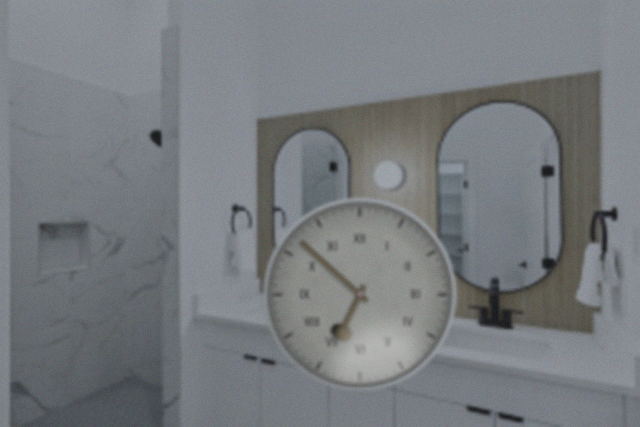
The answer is 6:52
